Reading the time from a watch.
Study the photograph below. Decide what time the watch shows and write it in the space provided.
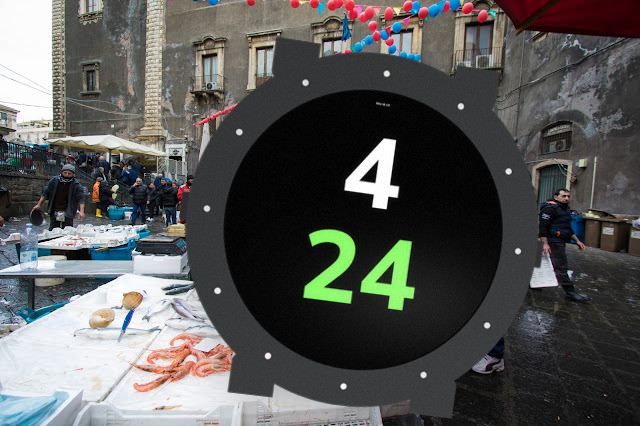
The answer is 4:24
